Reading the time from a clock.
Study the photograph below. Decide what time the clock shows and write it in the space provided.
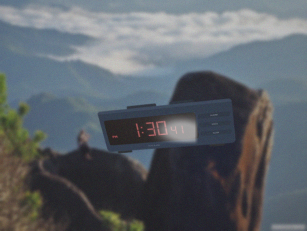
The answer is 1:30:41
